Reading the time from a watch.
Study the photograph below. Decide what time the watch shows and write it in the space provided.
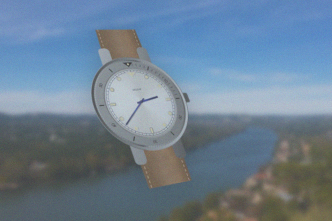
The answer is 2:38
